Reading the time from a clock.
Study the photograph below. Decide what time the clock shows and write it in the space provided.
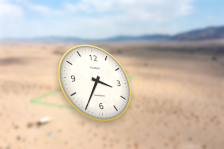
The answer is 3:35
